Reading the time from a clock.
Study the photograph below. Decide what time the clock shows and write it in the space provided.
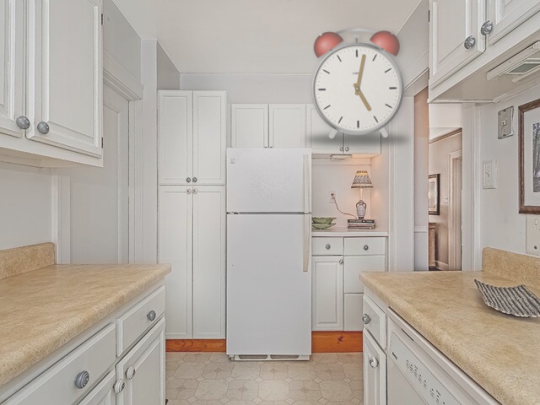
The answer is 5:02
